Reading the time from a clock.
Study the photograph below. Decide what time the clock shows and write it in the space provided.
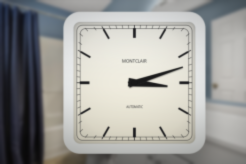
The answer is 3:12
